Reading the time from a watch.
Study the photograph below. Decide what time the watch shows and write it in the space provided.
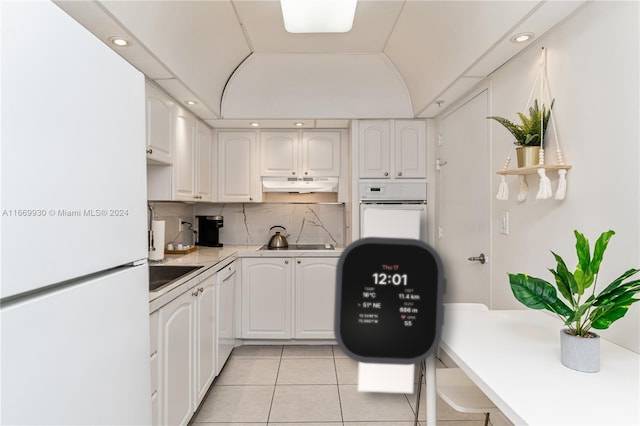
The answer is 12:01
